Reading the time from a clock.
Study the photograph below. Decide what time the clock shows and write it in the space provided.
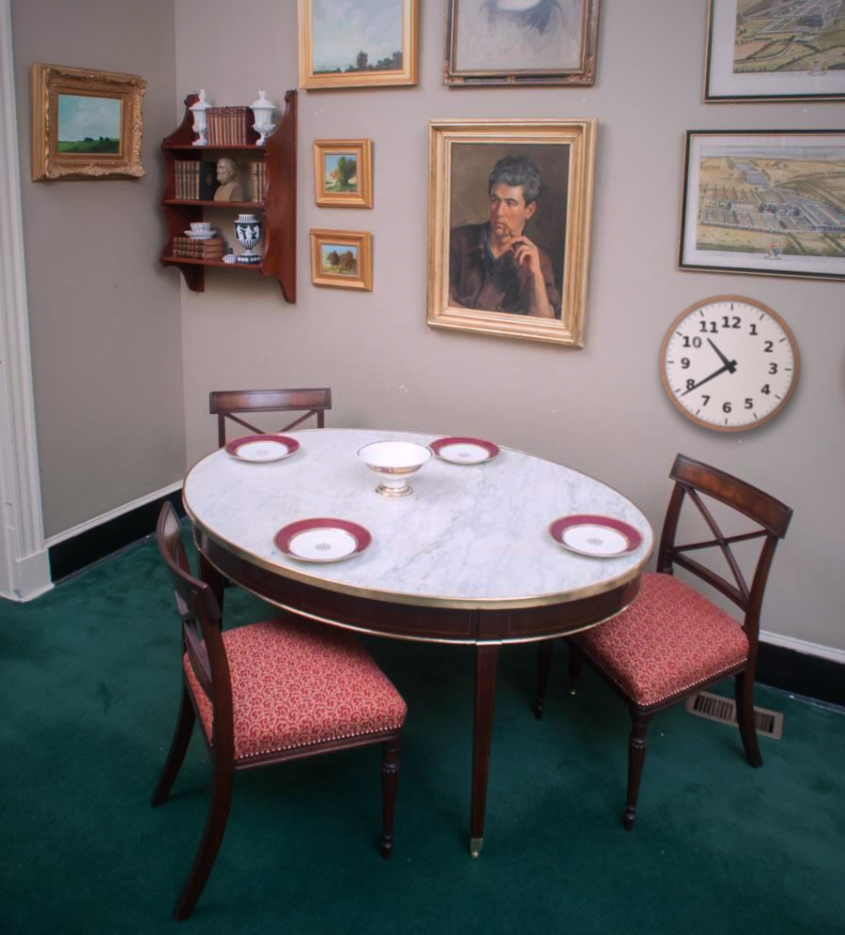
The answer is 10:39
